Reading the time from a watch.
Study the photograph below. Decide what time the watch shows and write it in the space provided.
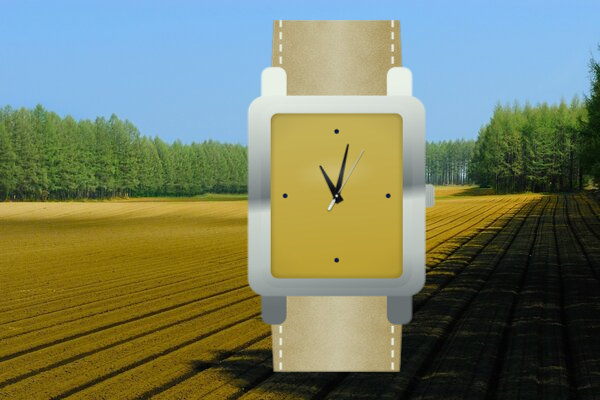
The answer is 11:02:05
